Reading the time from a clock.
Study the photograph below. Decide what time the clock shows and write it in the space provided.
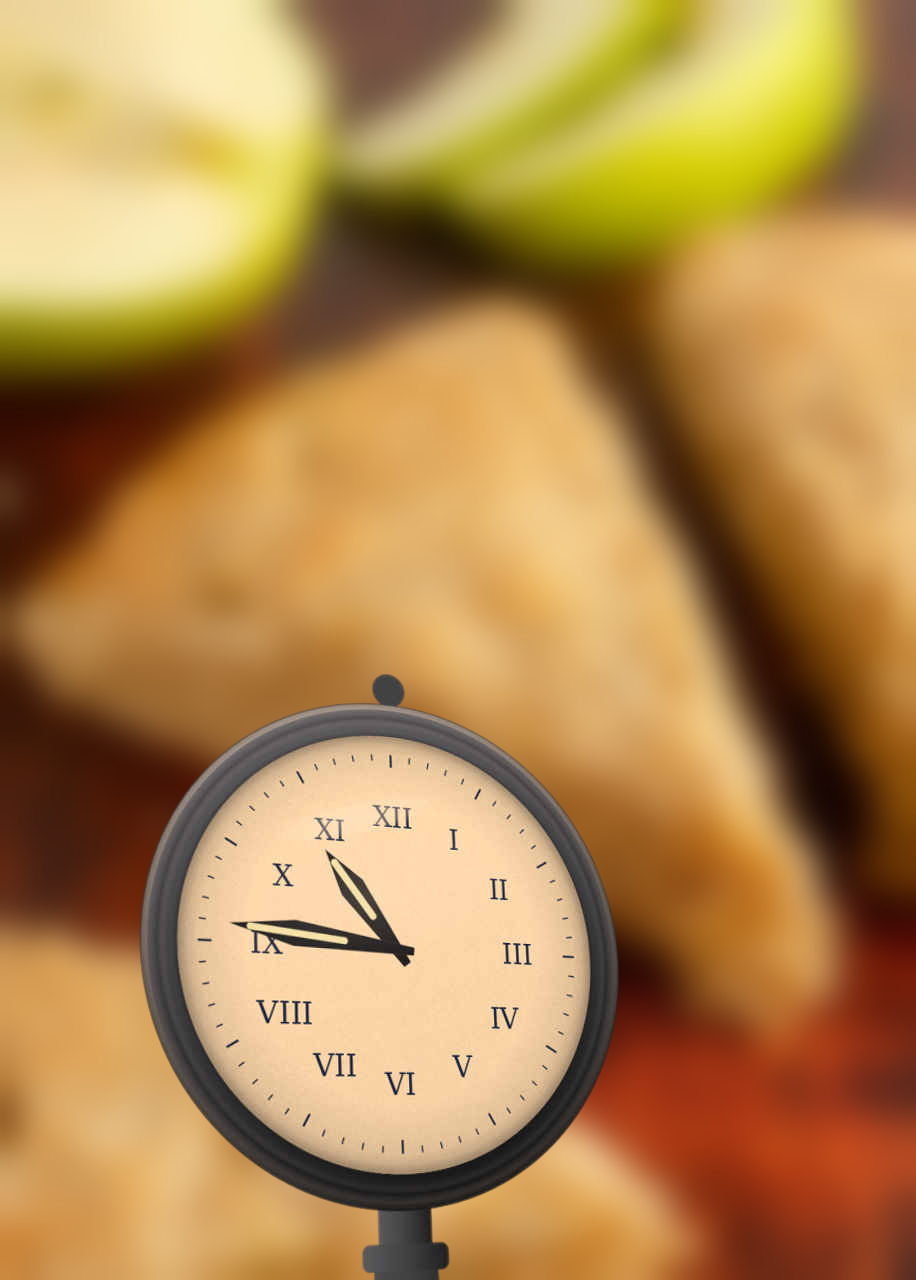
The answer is 10:46
